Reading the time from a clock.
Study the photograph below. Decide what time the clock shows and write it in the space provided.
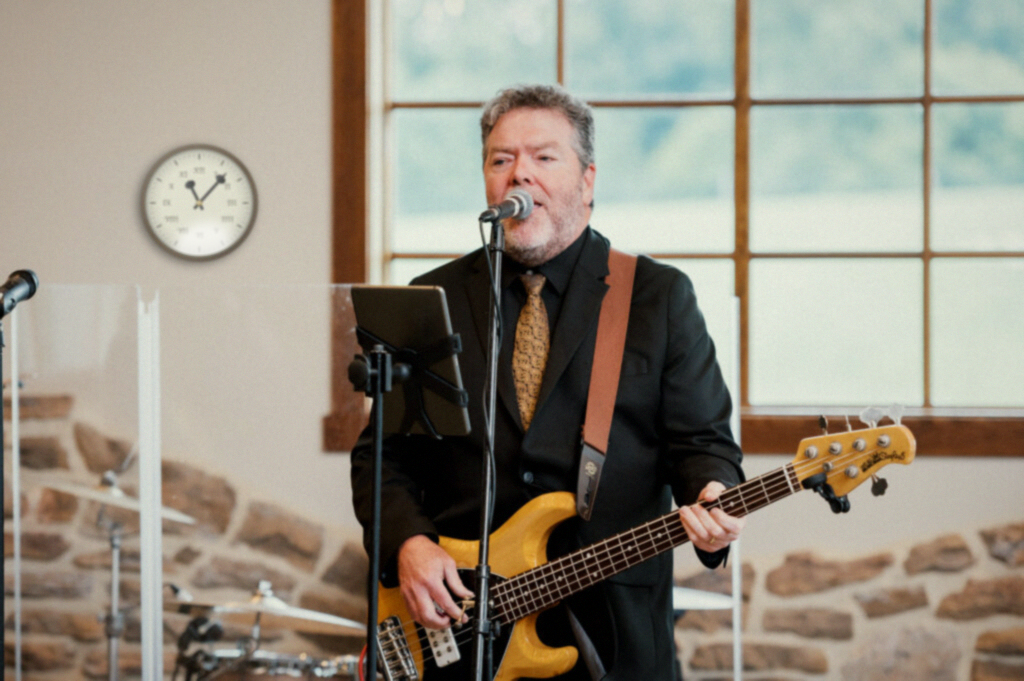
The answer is 11:07
